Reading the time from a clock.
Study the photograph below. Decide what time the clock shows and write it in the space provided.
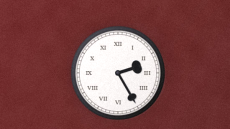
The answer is 2:25
